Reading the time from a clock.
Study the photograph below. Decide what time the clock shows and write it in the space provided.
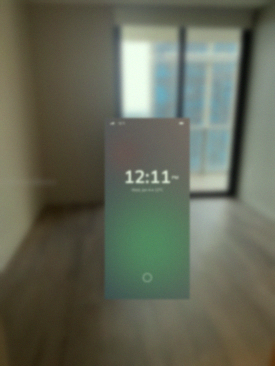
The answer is 12:11
